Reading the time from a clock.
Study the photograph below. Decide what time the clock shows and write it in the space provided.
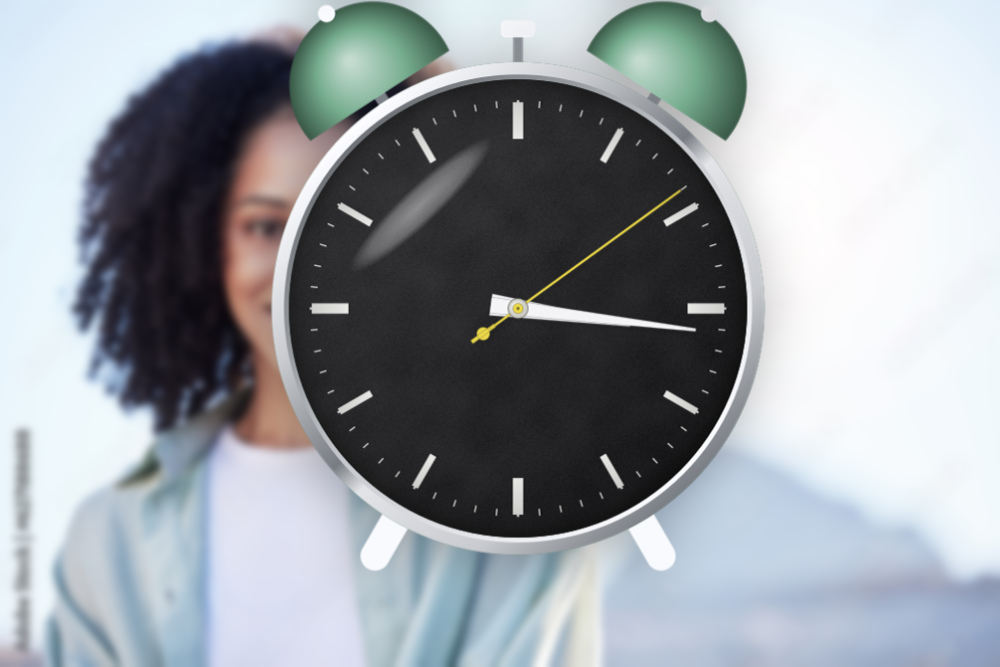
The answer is 3:16:09
